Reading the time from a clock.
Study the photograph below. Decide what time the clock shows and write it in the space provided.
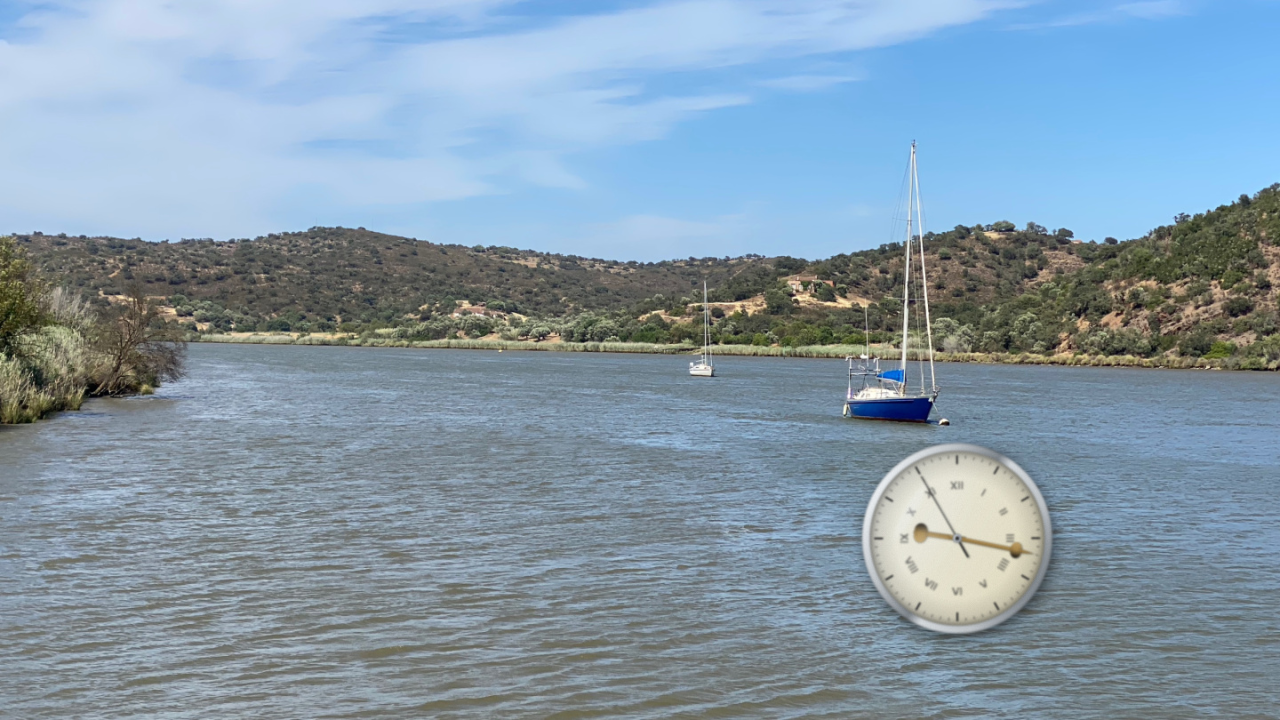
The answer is 9:16:55
